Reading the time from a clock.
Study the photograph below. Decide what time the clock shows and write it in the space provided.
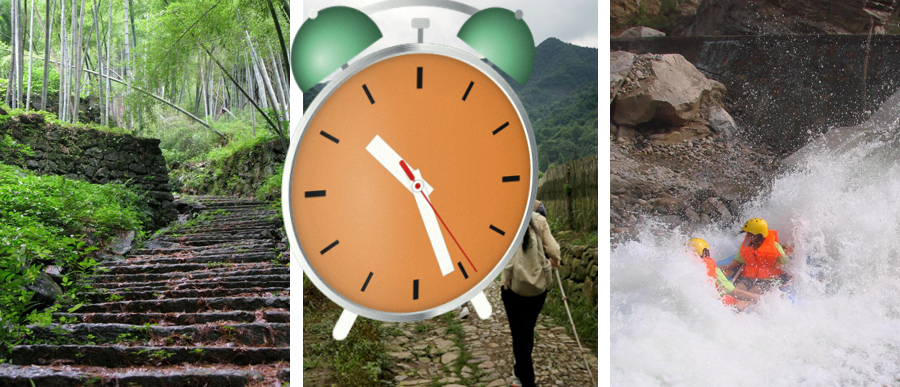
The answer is 10:26:24
